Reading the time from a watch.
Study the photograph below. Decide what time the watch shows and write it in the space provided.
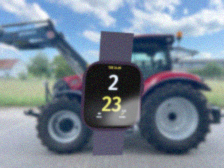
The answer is 2:23
